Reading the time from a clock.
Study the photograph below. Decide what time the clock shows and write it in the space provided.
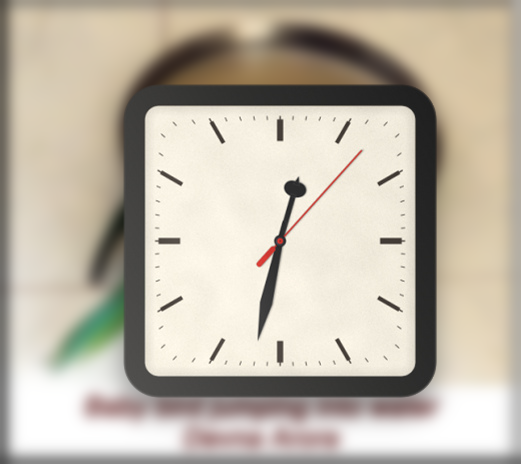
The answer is 12:32:07
